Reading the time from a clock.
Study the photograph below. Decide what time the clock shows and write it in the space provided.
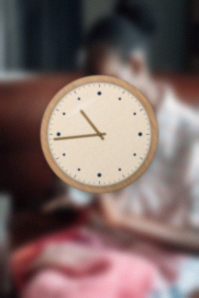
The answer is 10:44
